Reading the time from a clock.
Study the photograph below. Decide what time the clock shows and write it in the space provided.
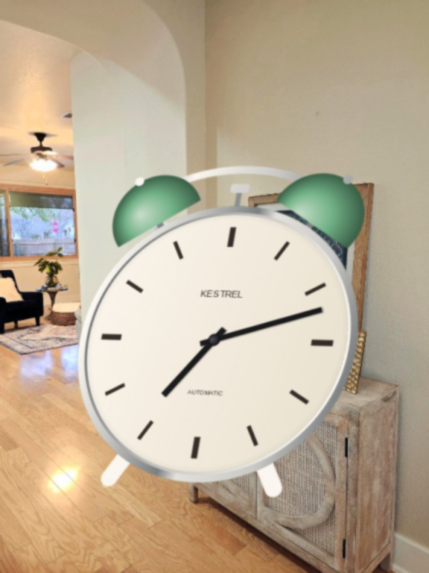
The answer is 7:12
